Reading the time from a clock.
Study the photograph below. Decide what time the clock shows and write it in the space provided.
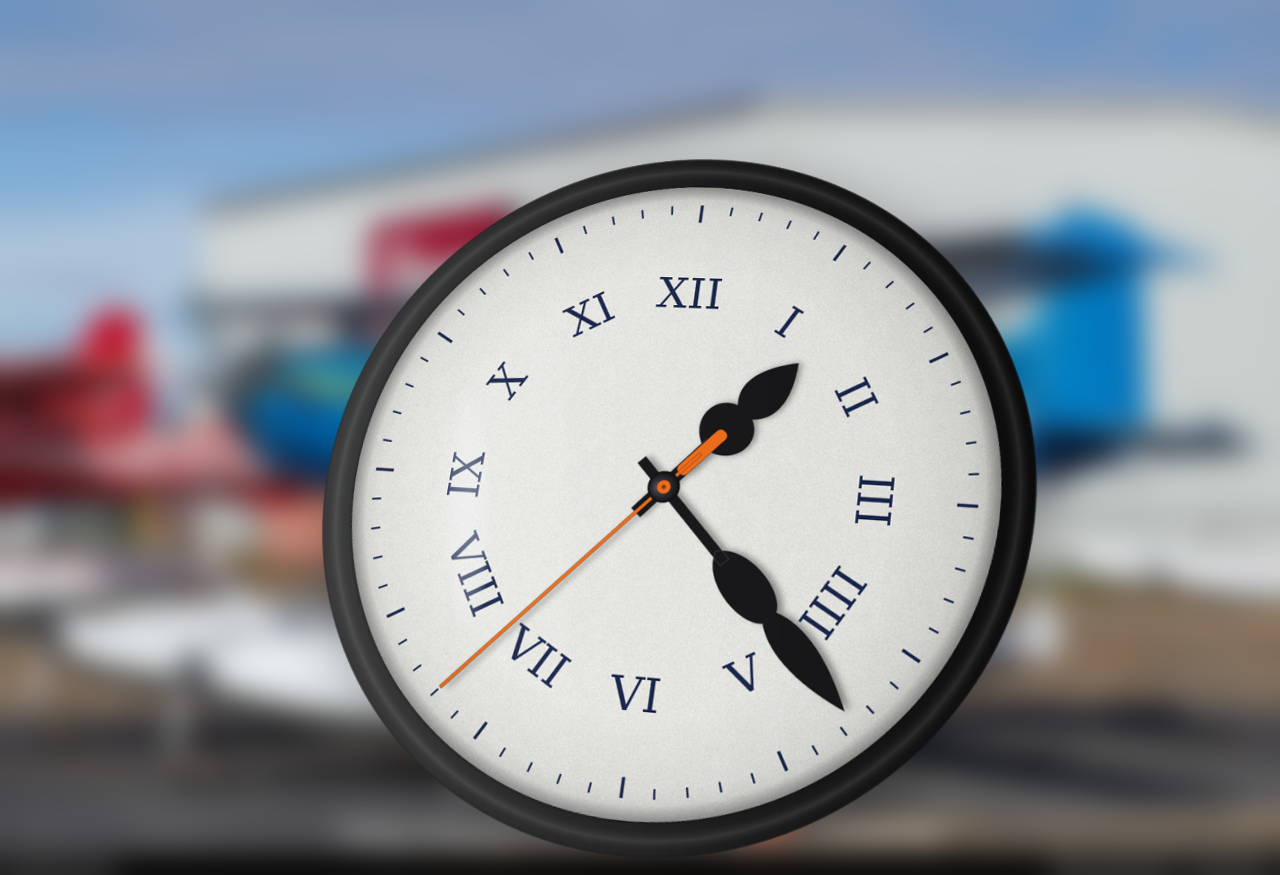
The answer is 1:22:37
